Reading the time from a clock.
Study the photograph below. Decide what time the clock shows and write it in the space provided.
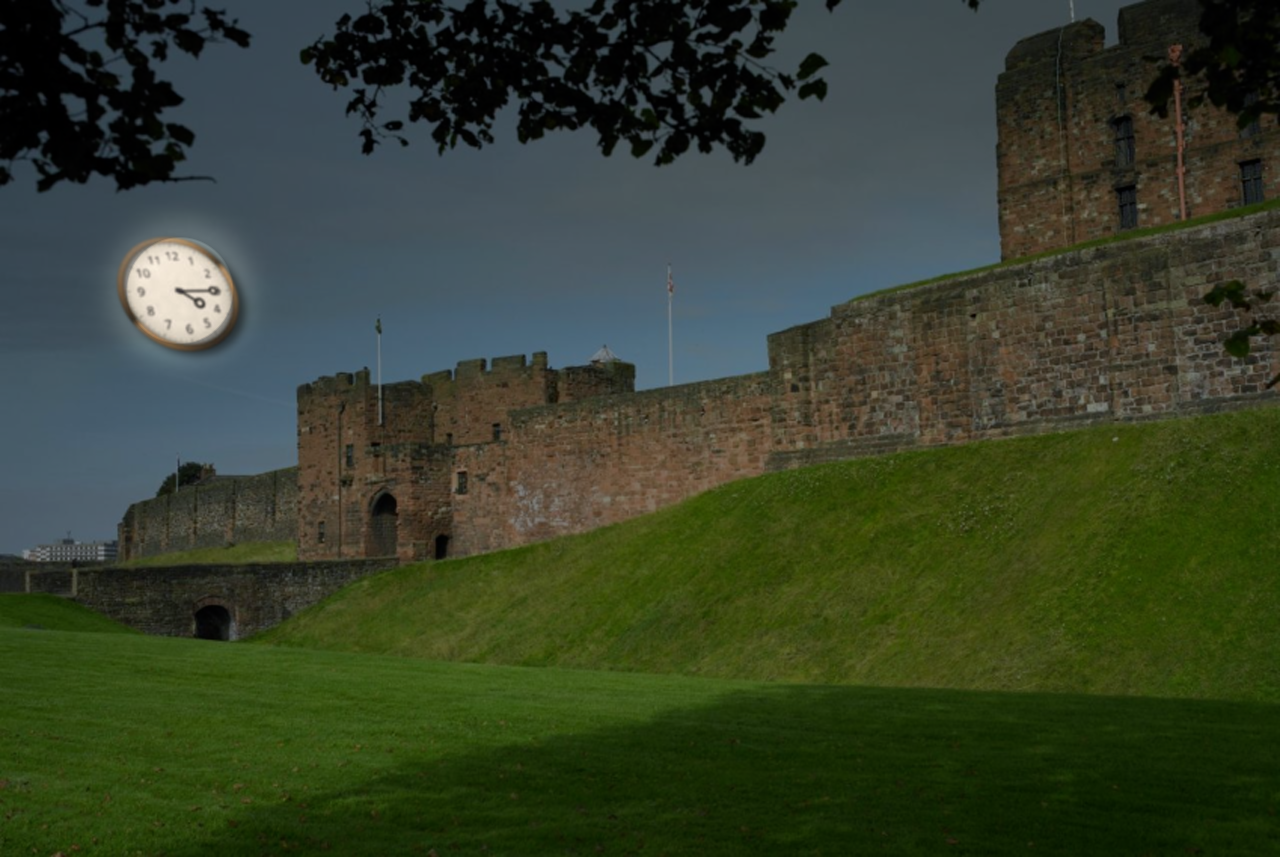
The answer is 4:15
